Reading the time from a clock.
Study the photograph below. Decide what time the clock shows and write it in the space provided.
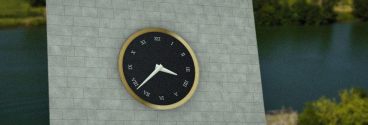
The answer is 3:38
